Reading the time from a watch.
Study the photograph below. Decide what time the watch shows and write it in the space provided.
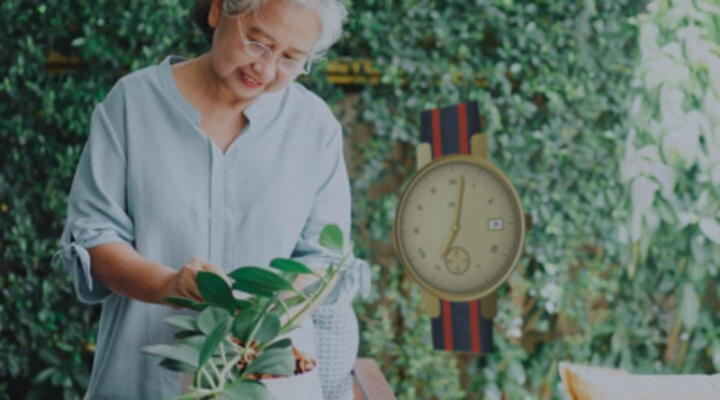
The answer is 7:02
